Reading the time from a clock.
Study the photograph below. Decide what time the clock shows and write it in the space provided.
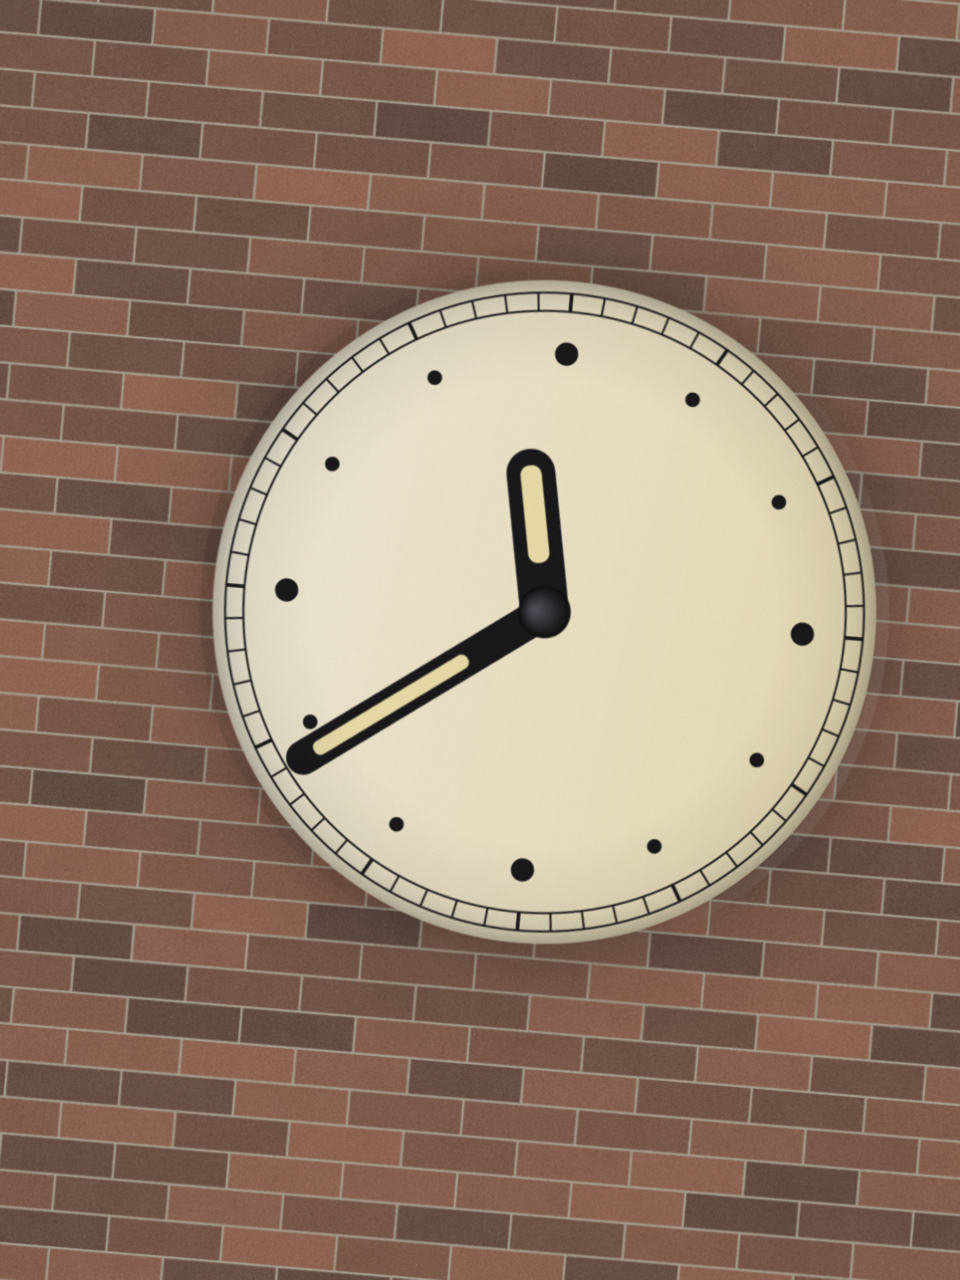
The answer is 11:39
